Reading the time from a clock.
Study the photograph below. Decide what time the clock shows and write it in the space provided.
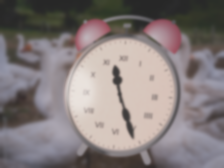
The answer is 11:26
